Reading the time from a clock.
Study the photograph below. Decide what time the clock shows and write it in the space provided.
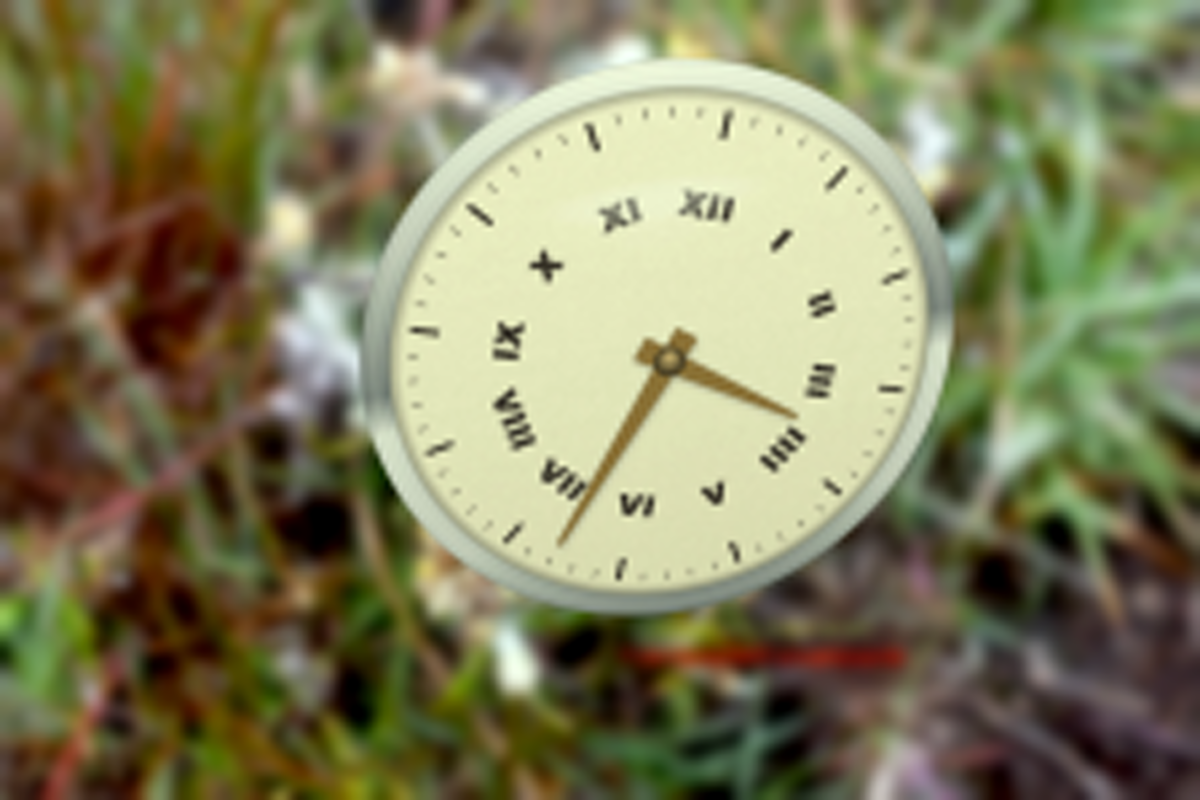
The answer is 3:33
